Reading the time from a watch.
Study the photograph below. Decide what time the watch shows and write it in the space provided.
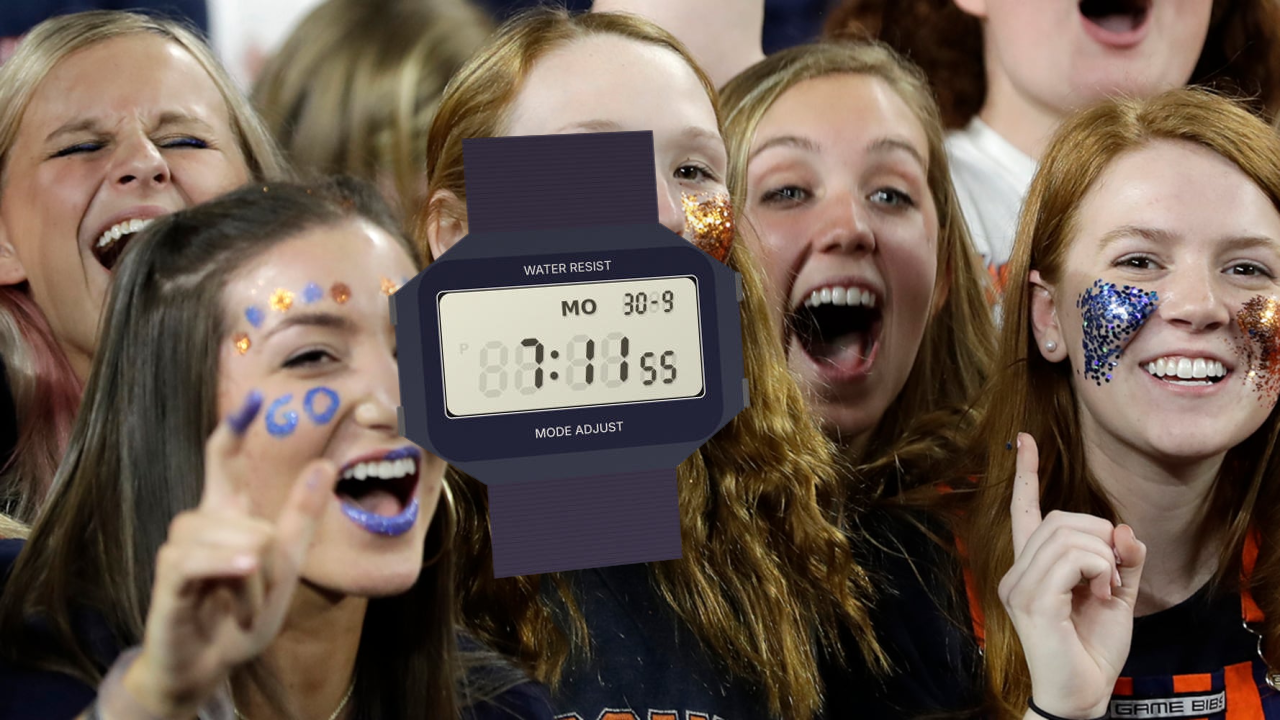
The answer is 7:11:55
